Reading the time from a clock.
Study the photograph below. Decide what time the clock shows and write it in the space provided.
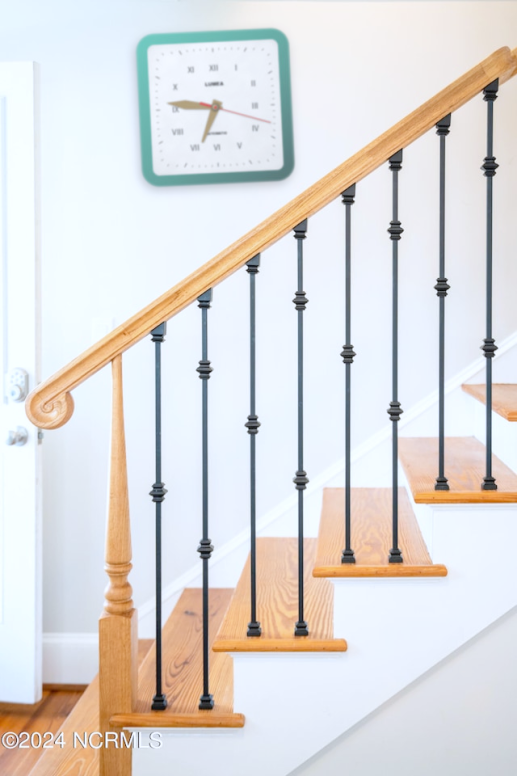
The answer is 6:46:18
